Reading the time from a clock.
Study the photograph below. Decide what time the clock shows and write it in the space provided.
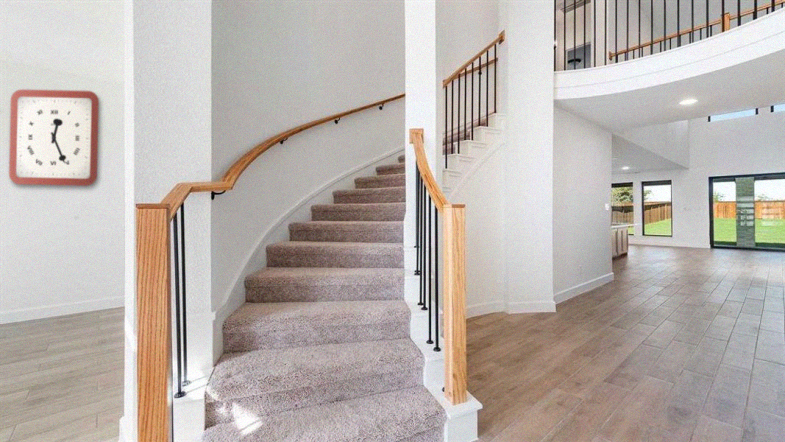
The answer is 12:26
